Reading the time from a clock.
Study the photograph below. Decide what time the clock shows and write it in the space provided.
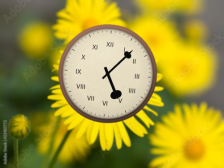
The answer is 5:07
